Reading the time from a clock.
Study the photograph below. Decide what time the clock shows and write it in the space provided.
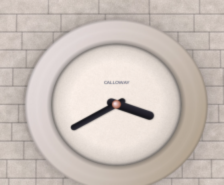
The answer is 3:40
